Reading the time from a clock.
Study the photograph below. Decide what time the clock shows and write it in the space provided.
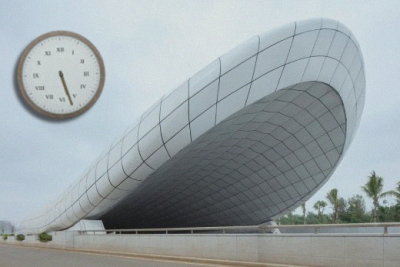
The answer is 5:27
